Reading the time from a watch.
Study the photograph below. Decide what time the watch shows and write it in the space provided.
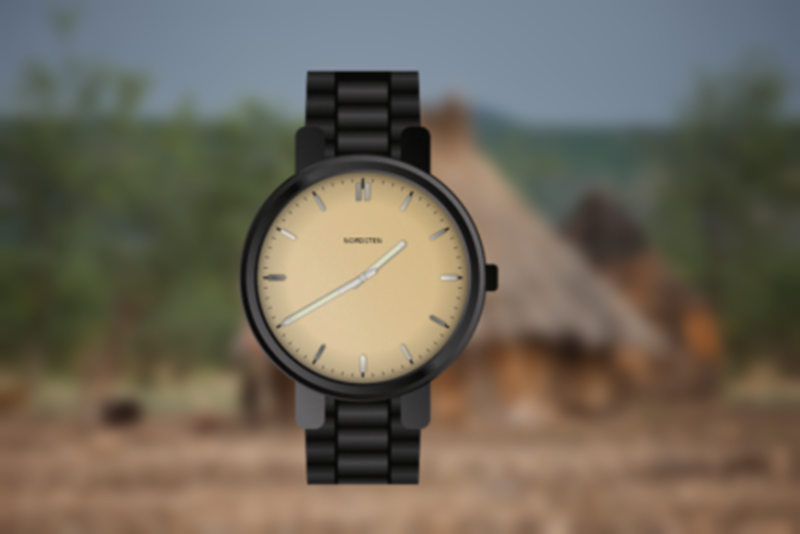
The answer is 1:40
